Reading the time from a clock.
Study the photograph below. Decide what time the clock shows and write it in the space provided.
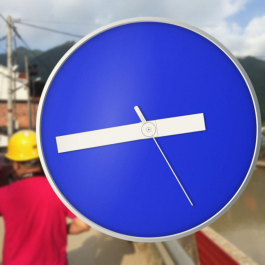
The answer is 2:43:25
